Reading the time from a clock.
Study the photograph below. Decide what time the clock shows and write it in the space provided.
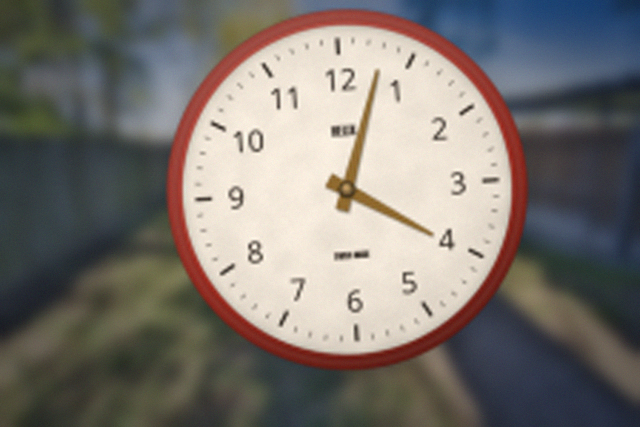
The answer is 4:03
